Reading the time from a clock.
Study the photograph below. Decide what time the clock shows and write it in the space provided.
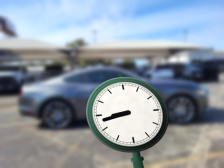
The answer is 8:43
